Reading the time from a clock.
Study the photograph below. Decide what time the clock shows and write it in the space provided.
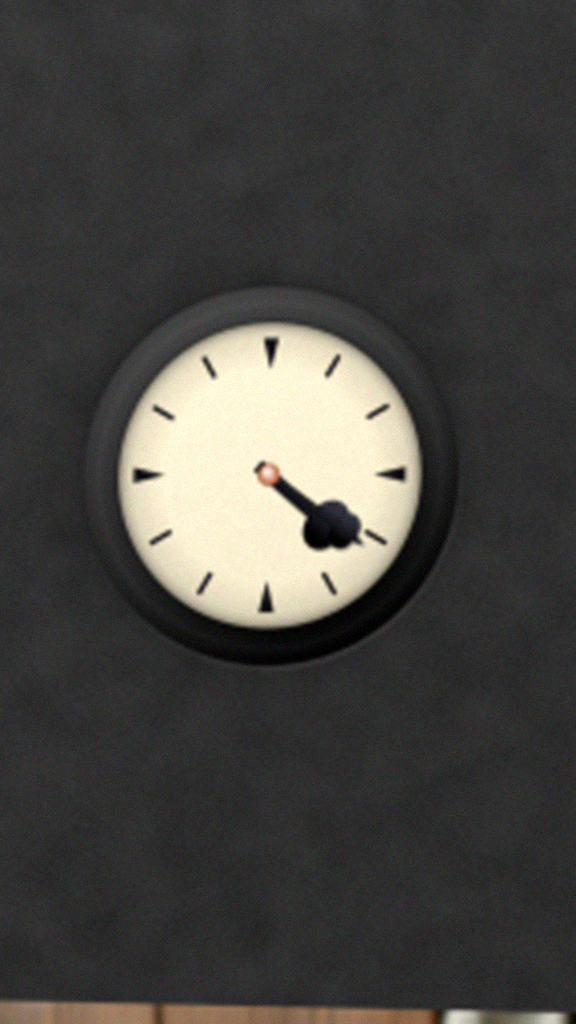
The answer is 4:21
